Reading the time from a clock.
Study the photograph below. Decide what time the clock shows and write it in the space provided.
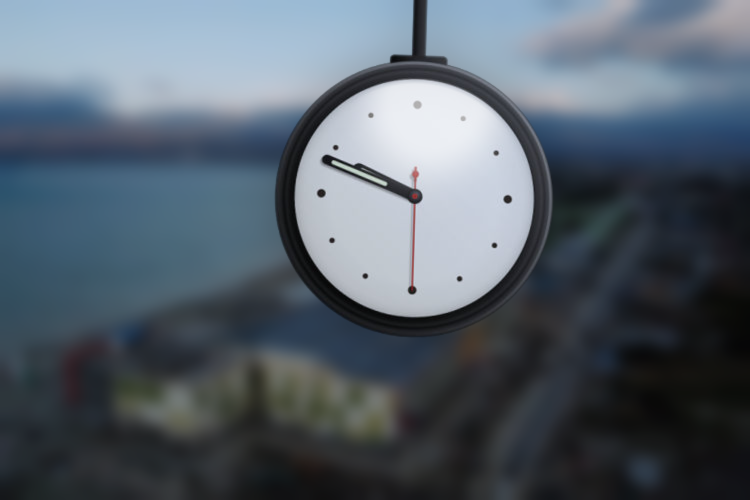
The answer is 9:48:30
